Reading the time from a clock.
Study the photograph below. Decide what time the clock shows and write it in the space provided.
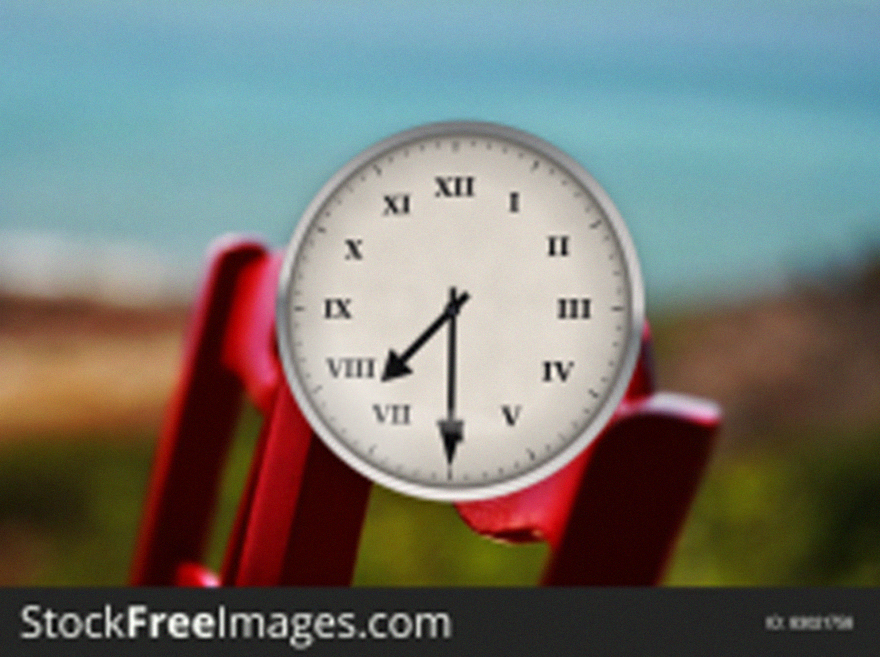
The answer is 7:30
